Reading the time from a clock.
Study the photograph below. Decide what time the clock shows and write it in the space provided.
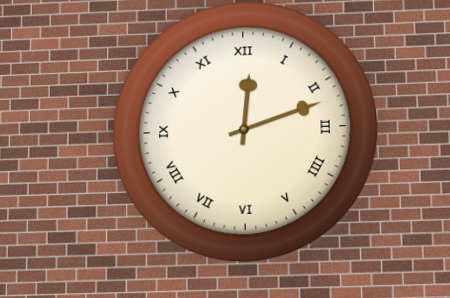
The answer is 12:12
